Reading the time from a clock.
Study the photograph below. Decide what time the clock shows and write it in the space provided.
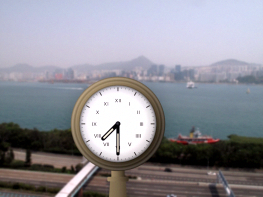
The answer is 7:30
